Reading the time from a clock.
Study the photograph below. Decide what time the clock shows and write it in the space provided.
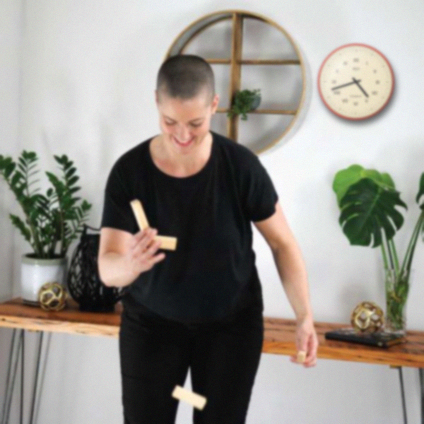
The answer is 4:42
